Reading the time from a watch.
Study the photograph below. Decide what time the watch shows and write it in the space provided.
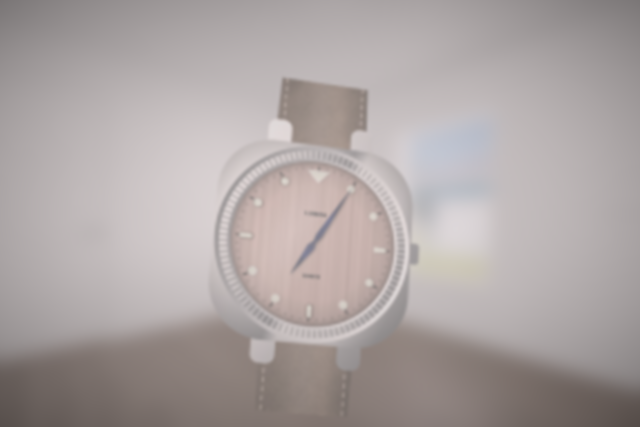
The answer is 7:05
